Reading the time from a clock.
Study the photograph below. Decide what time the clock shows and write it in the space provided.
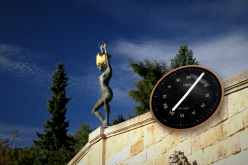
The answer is 7:05
